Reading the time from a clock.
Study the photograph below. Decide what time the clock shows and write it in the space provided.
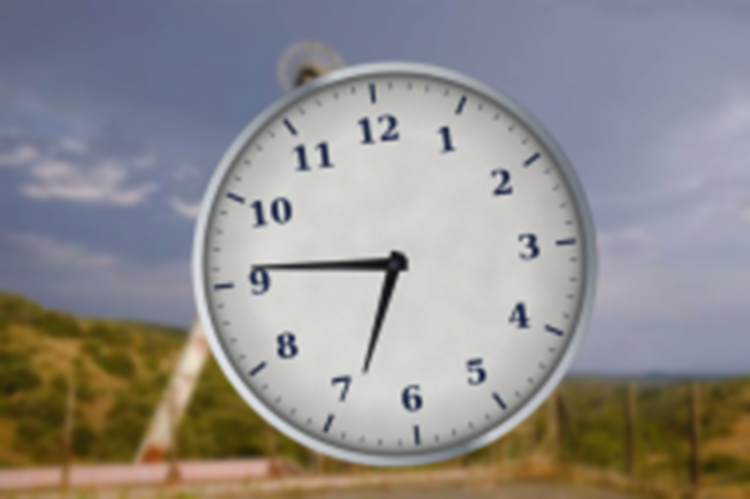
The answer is 6:46
